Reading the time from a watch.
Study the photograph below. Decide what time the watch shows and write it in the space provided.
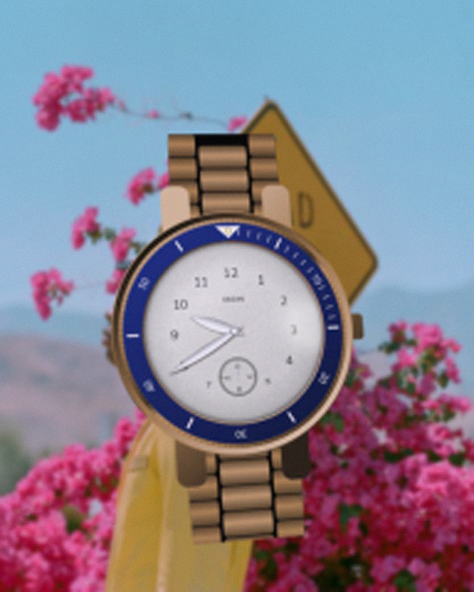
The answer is 9:40
